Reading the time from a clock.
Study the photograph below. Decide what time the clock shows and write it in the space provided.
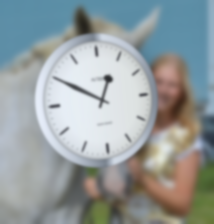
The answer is 12:50
